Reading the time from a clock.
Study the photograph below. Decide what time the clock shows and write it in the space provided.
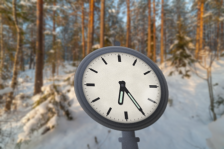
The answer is 6:25
